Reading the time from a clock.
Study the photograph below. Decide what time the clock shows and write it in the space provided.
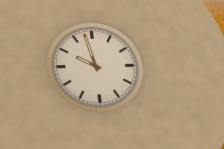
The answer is 9:58
